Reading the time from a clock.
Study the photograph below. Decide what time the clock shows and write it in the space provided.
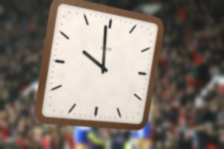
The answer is 9:59
